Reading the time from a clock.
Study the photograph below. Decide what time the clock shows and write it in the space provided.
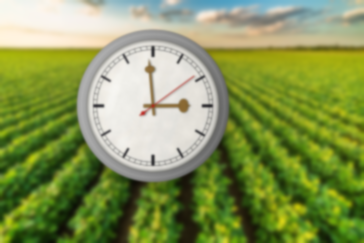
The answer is 2:59:09
